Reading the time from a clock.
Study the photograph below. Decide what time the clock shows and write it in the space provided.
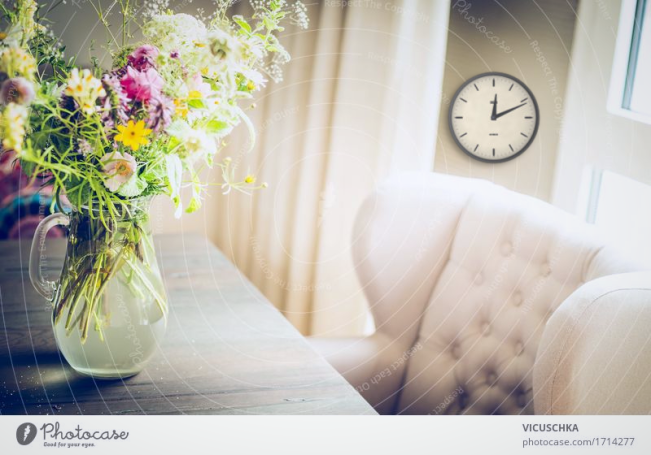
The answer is 12:11
